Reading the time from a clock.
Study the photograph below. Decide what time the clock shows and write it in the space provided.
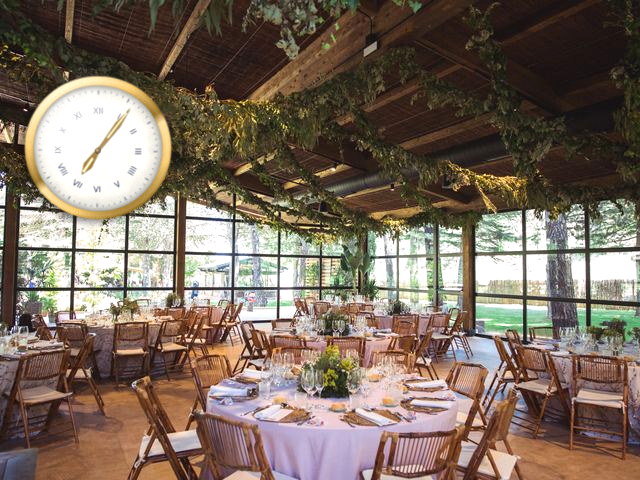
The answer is 7:06
